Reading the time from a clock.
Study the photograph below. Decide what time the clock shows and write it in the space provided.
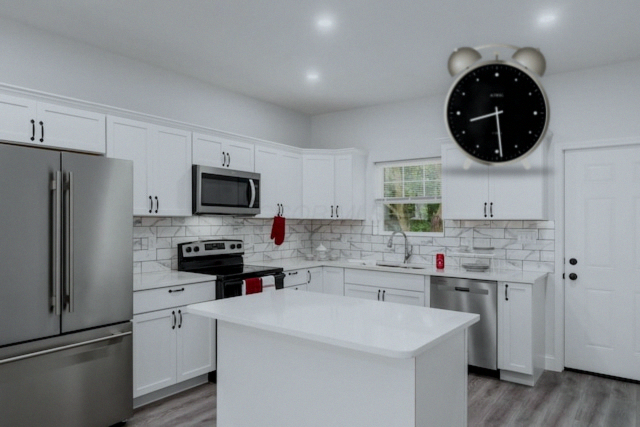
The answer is 8:29
